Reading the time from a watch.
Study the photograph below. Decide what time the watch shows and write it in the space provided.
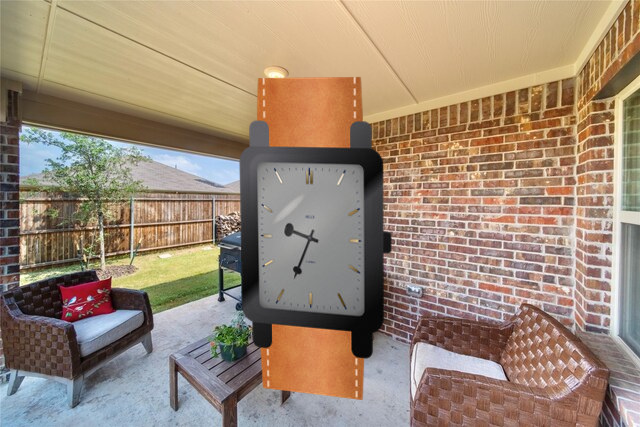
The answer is 9:34
